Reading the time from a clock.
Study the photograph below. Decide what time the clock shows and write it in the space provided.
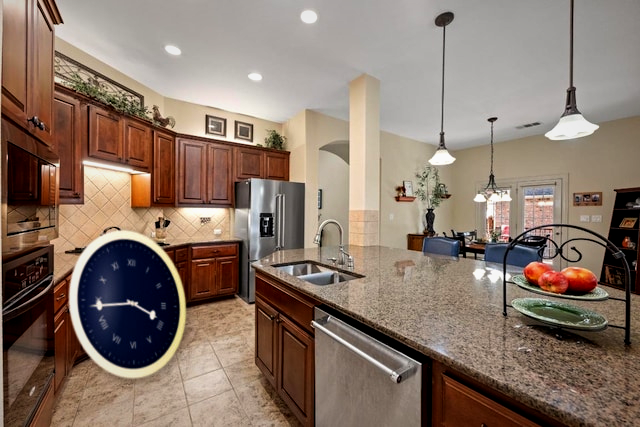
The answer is 3:44
